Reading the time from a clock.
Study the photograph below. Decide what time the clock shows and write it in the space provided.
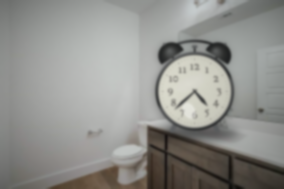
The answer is 4:38
